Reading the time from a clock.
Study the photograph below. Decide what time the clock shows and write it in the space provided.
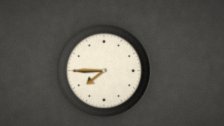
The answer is 7:45
